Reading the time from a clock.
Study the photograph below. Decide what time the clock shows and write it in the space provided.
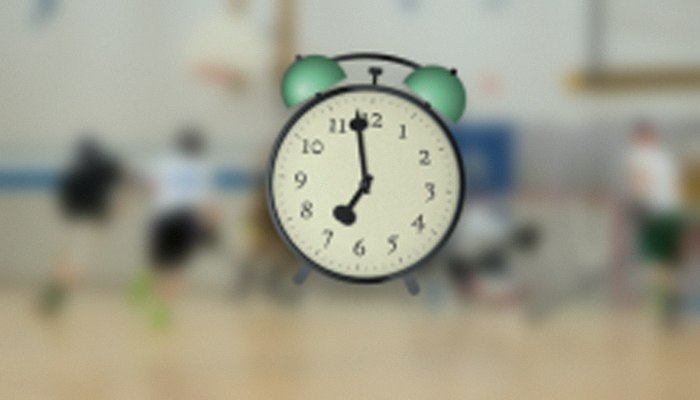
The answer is 6:58
